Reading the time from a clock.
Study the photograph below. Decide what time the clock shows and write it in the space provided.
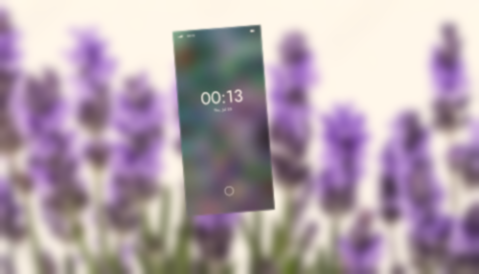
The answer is 0:13
